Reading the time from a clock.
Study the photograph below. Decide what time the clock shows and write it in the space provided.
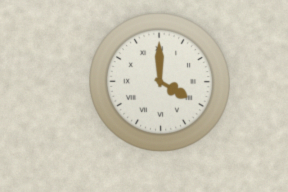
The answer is 4:00
